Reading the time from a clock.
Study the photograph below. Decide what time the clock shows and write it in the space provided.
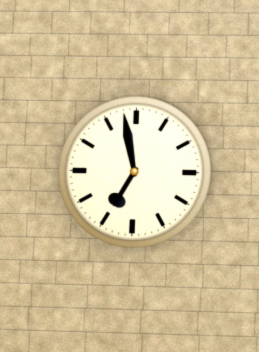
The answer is 6:58
